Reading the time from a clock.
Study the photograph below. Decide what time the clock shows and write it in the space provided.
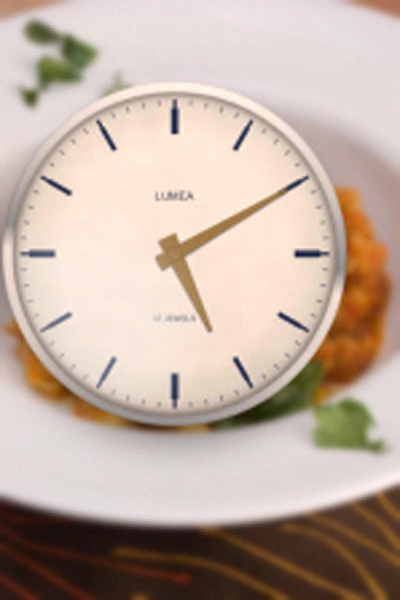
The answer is 5:10
